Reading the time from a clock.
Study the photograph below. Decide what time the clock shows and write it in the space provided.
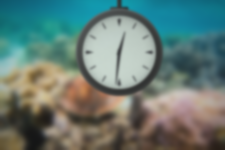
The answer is 12:31
